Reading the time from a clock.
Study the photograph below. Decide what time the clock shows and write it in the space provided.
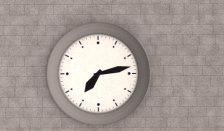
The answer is 7:13
